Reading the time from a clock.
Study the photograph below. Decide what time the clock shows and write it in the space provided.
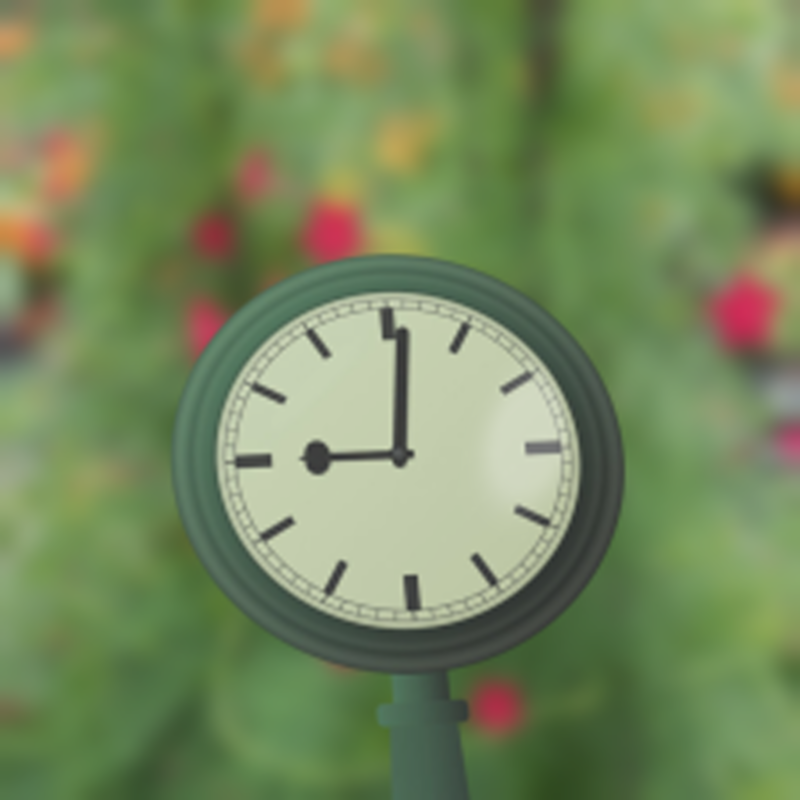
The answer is 9:01
